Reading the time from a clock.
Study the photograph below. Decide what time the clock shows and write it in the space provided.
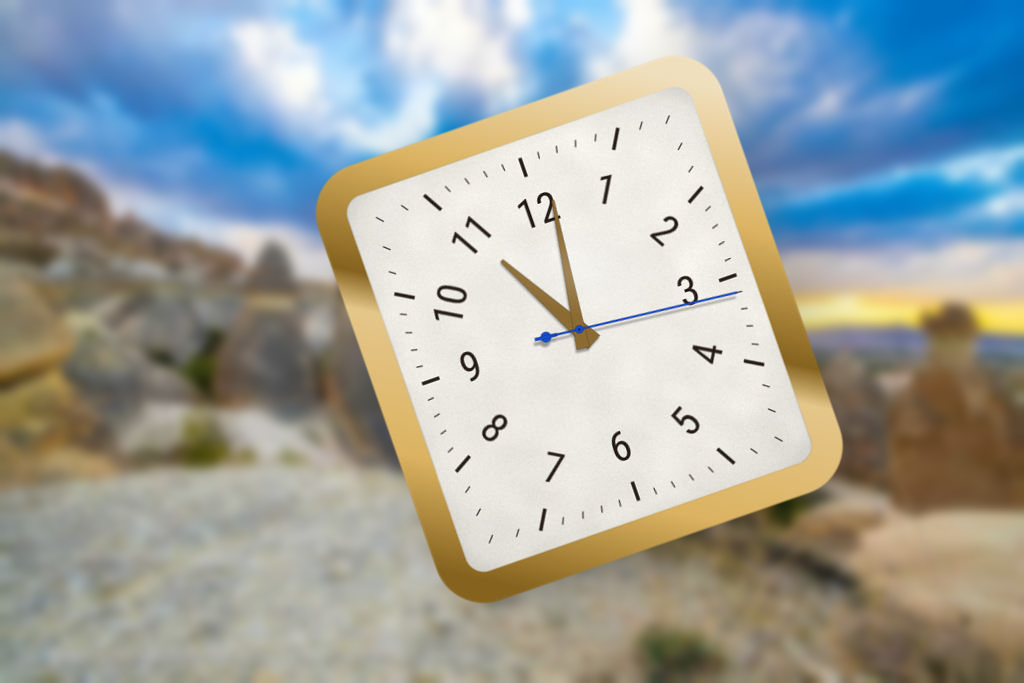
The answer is 11:01:16
